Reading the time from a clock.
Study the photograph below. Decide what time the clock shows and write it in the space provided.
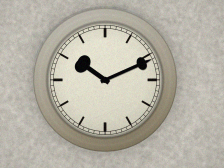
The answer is 10:11
